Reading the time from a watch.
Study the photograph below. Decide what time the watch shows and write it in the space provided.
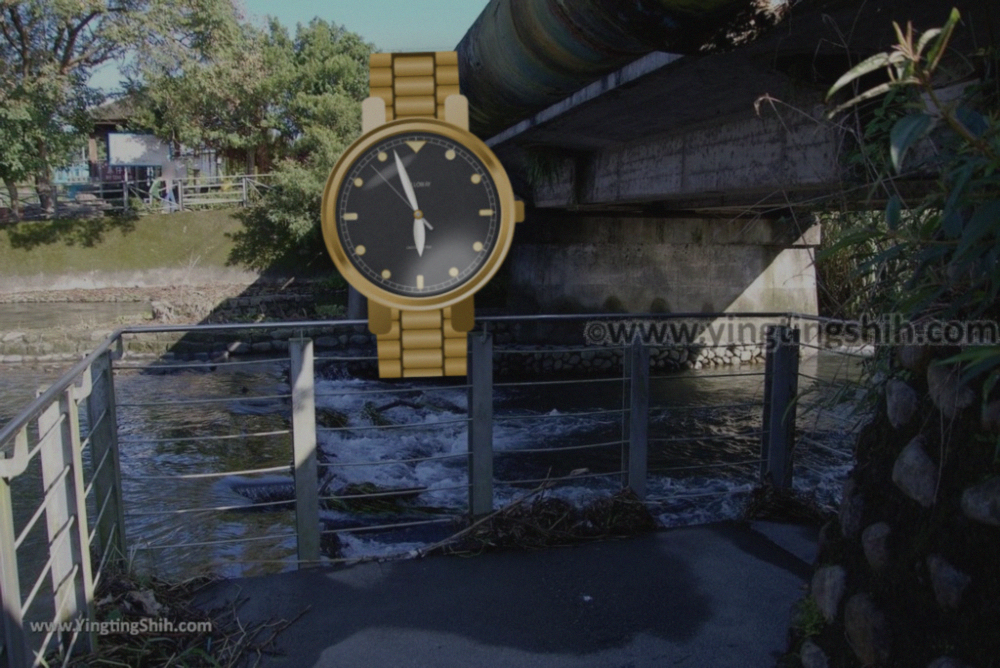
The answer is 5:56:53
